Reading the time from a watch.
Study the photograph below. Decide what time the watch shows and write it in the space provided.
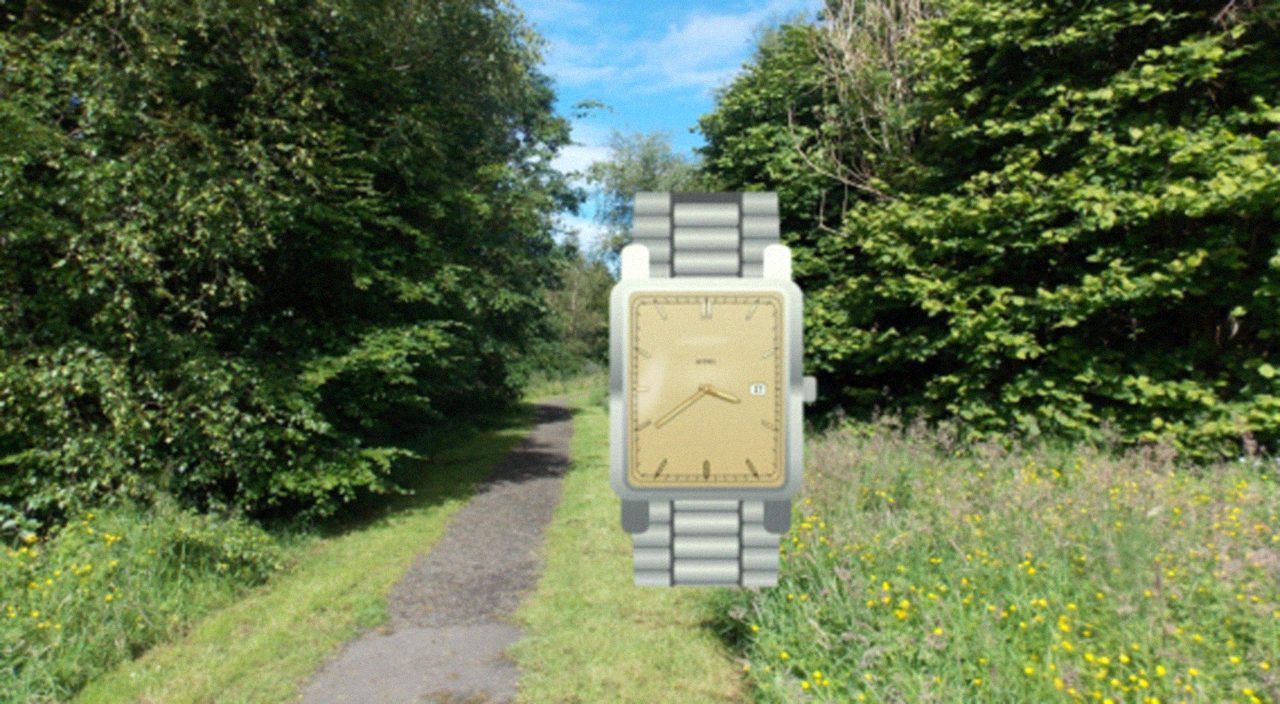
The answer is 3:39
